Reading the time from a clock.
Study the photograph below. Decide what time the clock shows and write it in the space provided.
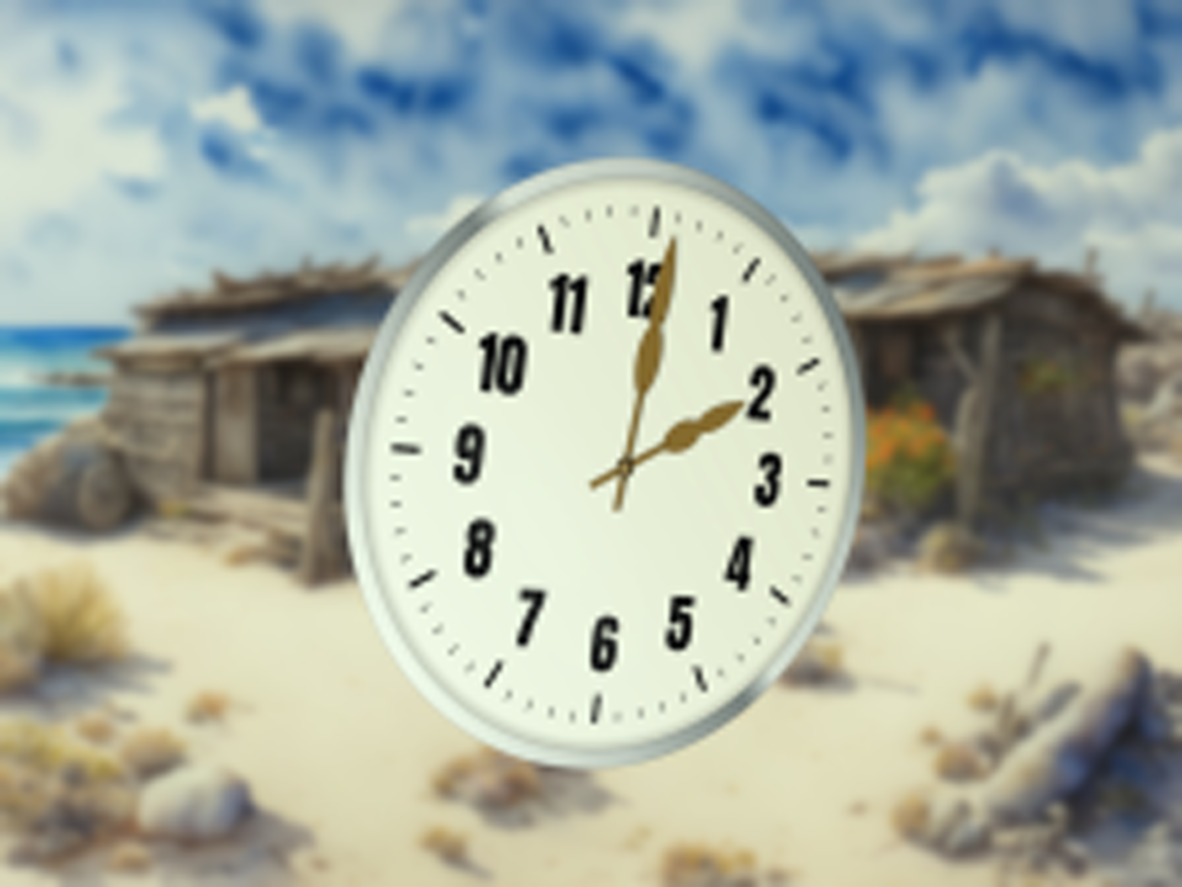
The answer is 2:01
